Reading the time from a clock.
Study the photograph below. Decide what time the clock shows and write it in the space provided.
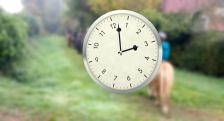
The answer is 3:02
